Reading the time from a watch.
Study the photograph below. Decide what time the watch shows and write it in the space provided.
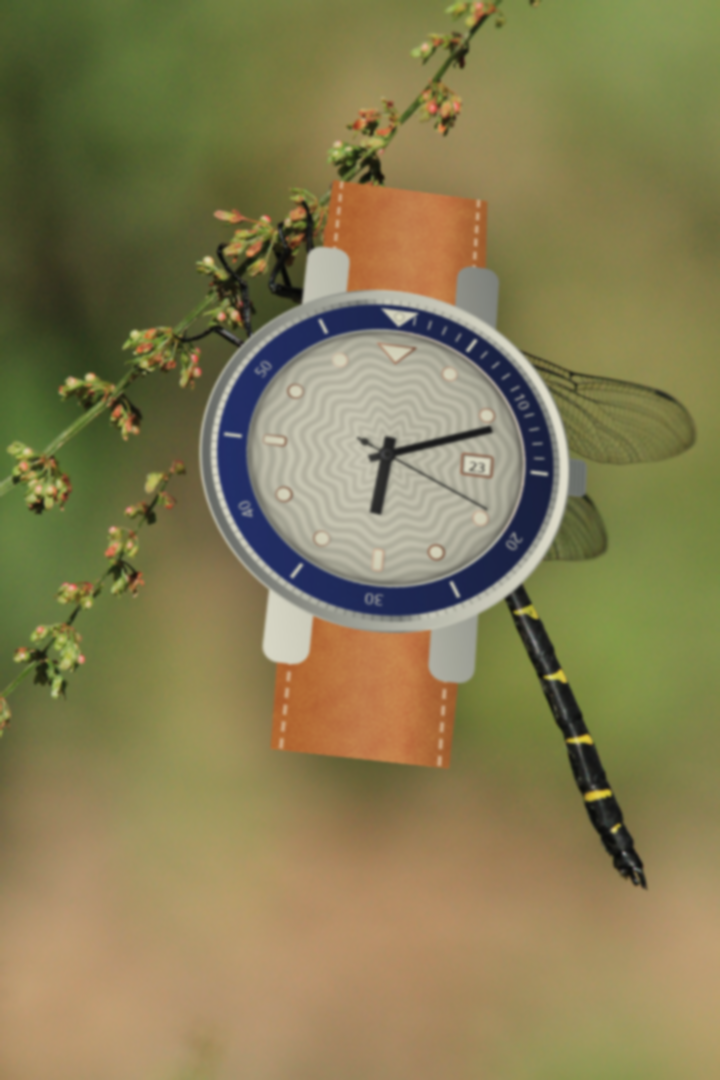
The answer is 6:11:19
